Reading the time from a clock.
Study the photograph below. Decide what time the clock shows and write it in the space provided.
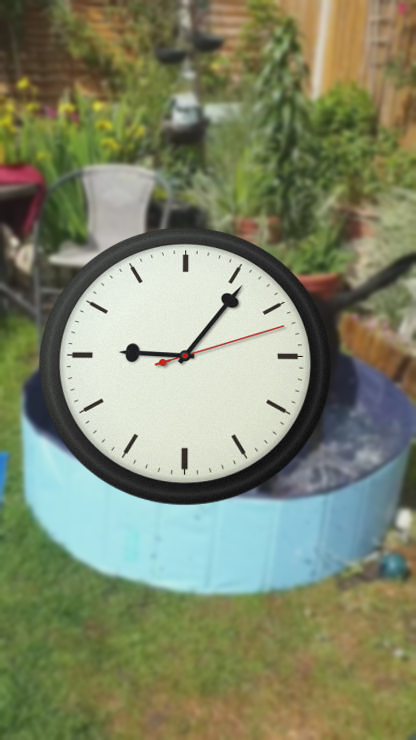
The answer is 9:06:12
